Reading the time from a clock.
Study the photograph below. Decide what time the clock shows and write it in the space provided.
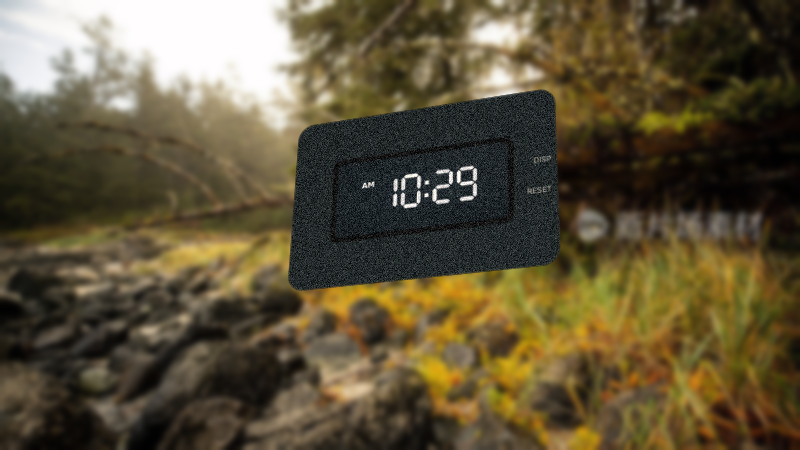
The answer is 10:29
